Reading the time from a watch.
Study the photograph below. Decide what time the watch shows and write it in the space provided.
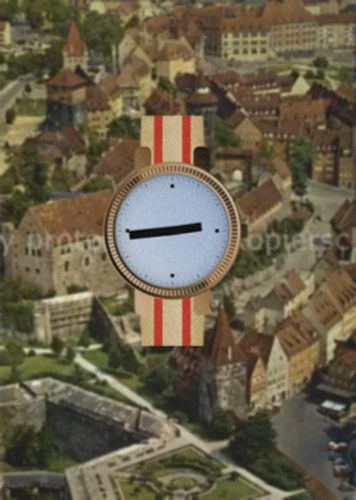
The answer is 2:44
